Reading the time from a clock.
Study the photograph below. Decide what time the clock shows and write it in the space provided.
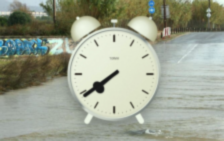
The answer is 7:39
